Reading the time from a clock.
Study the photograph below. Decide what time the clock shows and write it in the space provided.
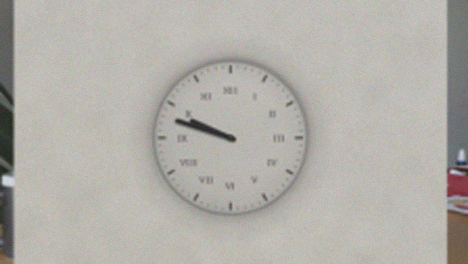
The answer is 9:48
